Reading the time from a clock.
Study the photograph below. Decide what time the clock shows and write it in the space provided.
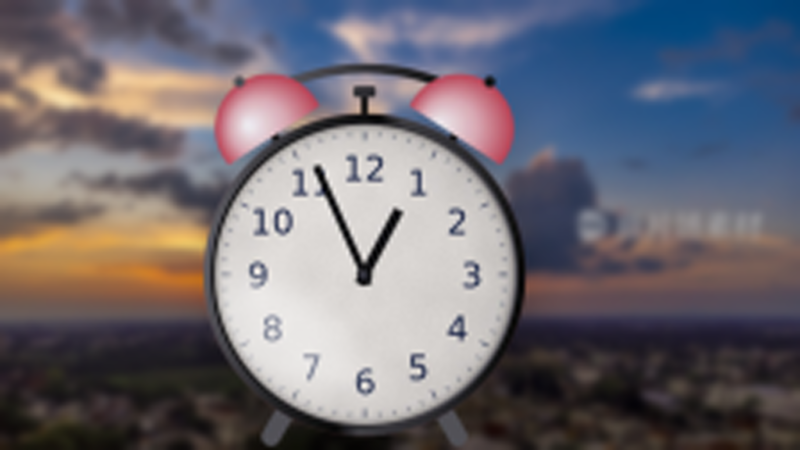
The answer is 12:56
